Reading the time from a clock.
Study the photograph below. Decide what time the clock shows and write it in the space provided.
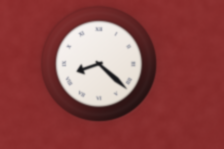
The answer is 8:22
